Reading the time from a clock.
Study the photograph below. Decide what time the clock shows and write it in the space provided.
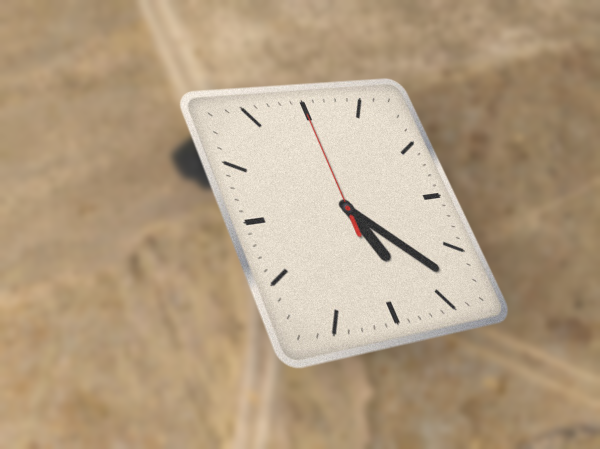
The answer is 5:23:00
